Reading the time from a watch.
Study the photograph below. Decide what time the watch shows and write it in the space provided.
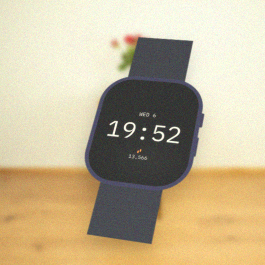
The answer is 19:52
